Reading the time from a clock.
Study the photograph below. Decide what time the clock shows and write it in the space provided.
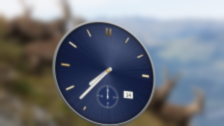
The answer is 7:37
